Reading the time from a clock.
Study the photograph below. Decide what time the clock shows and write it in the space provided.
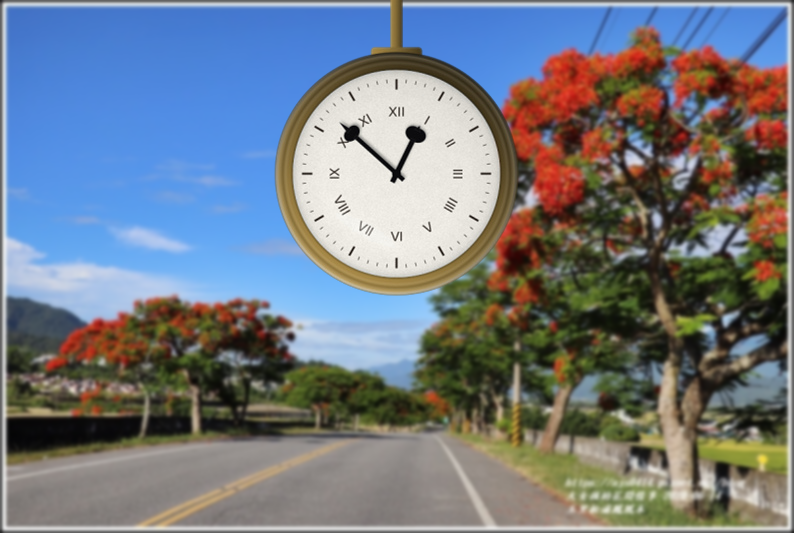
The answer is 12:52
